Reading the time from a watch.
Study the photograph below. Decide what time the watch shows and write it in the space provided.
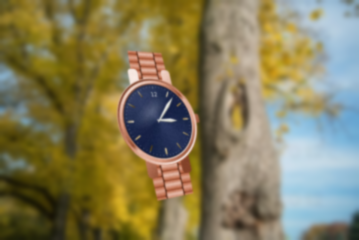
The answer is 3:07
